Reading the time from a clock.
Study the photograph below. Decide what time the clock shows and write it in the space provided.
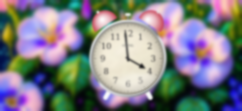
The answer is 3:59
